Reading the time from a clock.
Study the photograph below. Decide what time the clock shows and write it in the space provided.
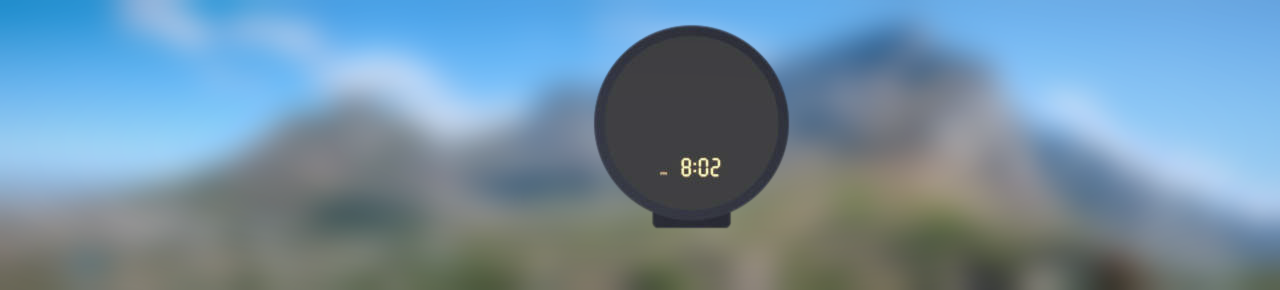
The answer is 8:02
